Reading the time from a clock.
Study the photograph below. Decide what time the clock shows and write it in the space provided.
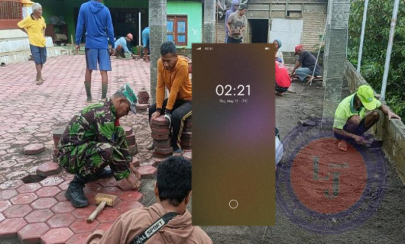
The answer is 2:21
